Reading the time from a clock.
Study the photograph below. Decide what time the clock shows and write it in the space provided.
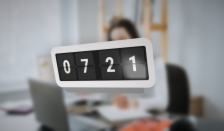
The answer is 7:21
